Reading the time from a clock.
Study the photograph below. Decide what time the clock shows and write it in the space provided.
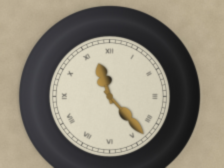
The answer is 11:23
